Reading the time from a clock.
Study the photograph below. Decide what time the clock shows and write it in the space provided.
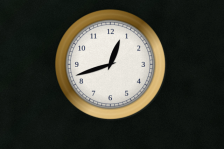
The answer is 12:42
